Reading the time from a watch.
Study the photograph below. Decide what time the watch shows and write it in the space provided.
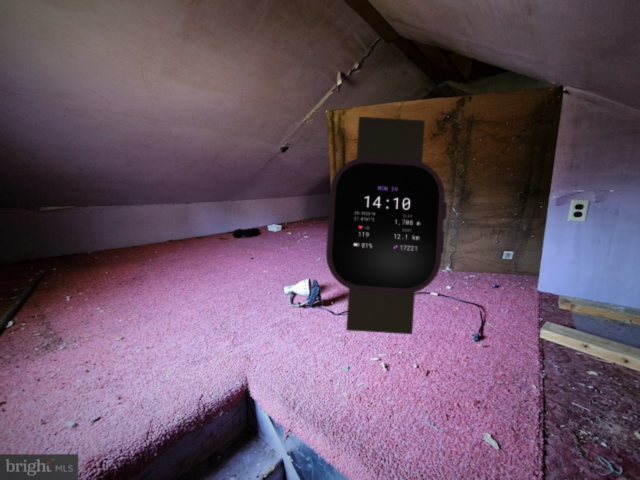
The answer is 14:10
